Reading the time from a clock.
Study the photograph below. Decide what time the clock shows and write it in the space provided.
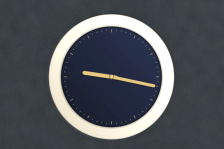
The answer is 9:17
